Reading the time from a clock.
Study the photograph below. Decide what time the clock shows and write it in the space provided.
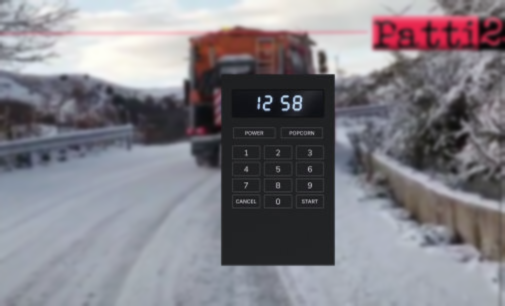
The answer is 12:58
